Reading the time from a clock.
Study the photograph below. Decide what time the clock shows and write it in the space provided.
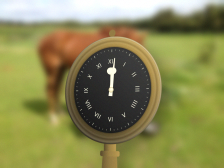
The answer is 12:01
